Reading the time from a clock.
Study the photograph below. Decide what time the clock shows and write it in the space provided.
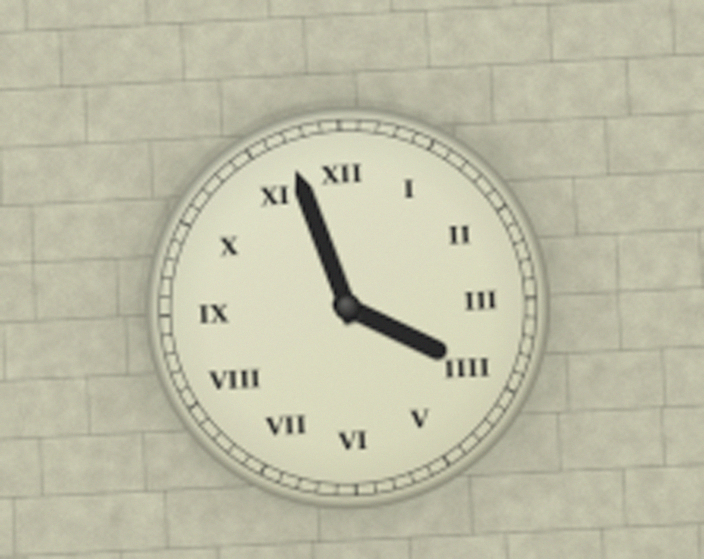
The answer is 3:57
